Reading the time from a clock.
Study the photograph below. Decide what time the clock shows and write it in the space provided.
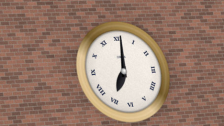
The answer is 7:01
